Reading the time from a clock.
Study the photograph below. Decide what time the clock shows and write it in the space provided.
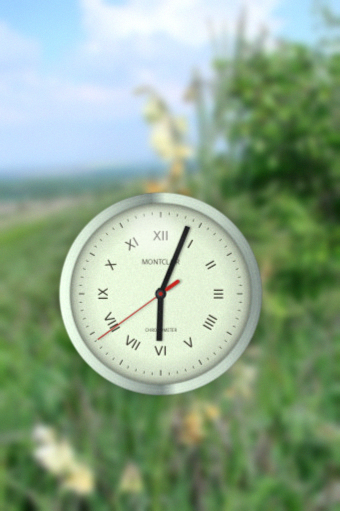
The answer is 6:03:39
